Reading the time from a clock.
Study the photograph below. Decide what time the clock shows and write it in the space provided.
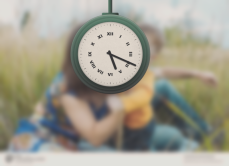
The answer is 5:19
